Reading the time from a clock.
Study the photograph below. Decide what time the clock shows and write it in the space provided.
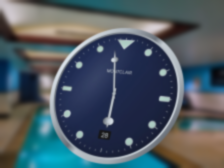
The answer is 5:58
